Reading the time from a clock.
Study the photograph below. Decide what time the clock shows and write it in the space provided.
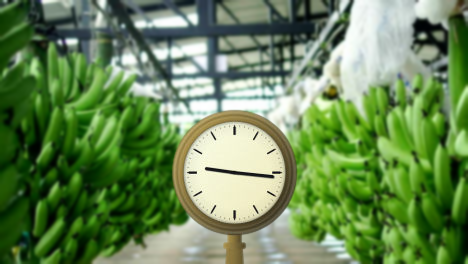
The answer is 9:16
